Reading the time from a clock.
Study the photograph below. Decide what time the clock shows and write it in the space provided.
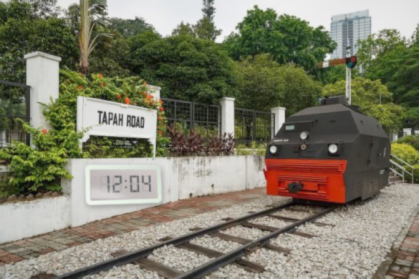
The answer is 12:04
